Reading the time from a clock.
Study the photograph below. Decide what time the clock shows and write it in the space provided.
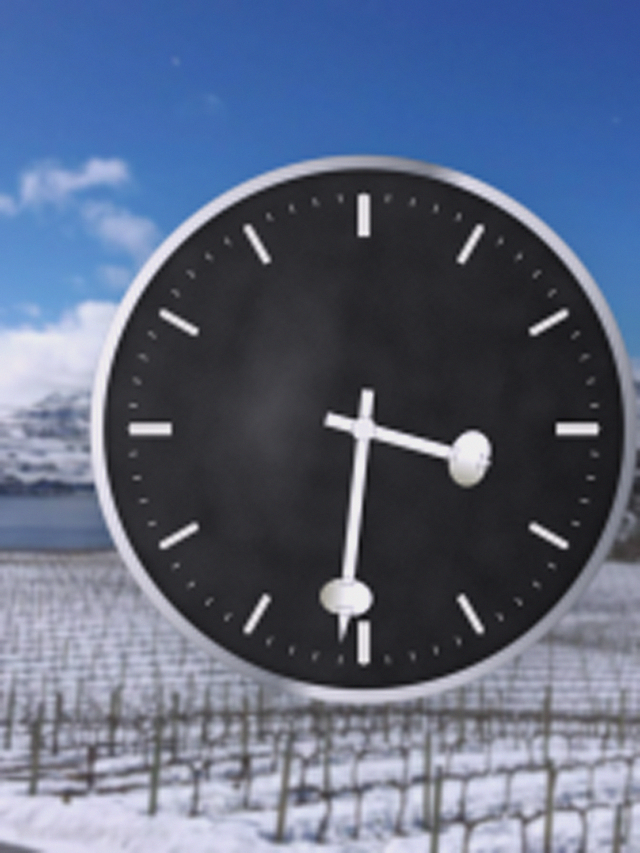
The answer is 3:31
